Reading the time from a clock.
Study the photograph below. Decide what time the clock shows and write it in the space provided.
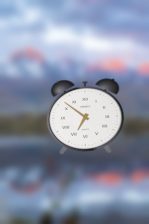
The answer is 6:52
